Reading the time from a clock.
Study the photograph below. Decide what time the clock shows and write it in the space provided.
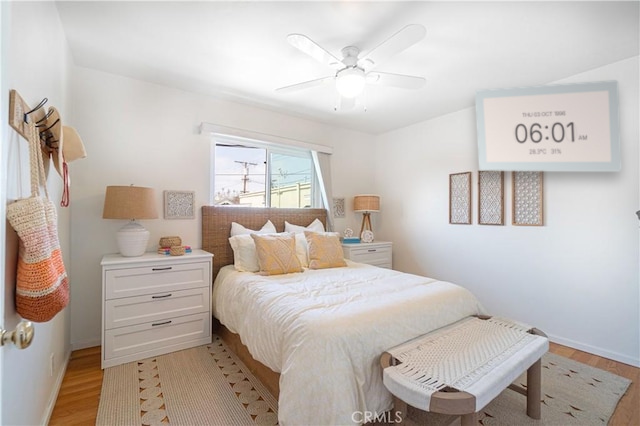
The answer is 6:01
